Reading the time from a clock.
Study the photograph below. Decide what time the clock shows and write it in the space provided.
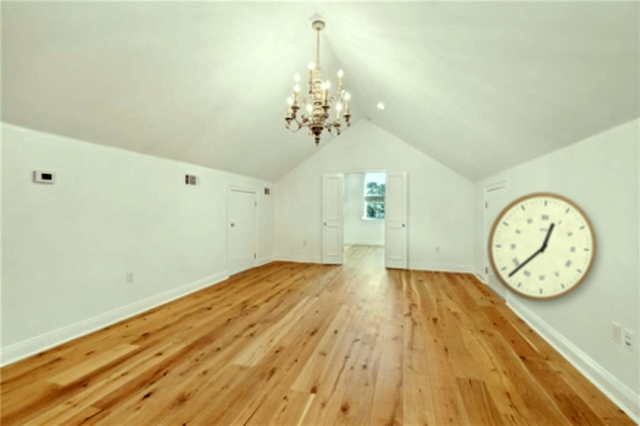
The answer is 12:38
